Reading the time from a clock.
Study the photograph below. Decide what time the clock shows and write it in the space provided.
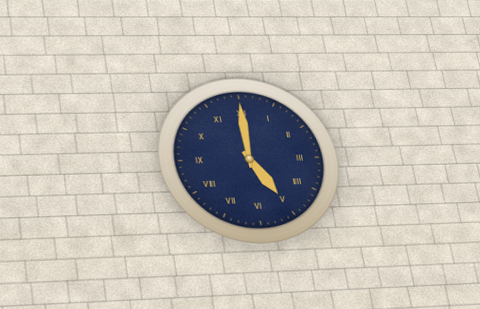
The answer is 5:00
